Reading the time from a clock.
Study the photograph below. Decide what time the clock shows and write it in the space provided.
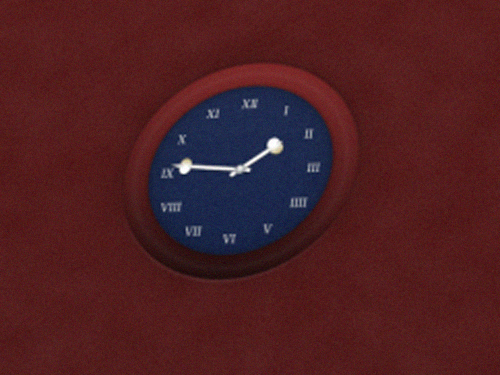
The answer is 1:46
